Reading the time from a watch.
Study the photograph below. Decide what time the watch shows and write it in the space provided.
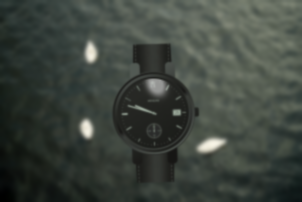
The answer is 9:48
